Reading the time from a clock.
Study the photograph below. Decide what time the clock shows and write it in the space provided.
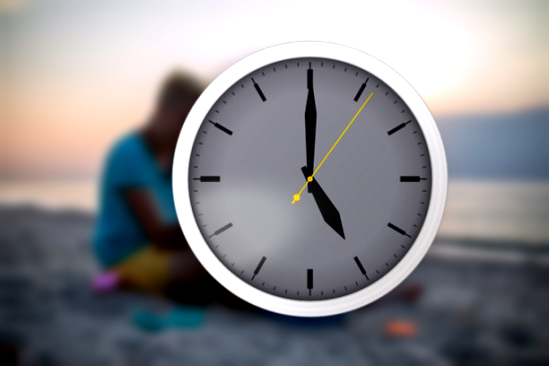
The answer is 5:00:06
